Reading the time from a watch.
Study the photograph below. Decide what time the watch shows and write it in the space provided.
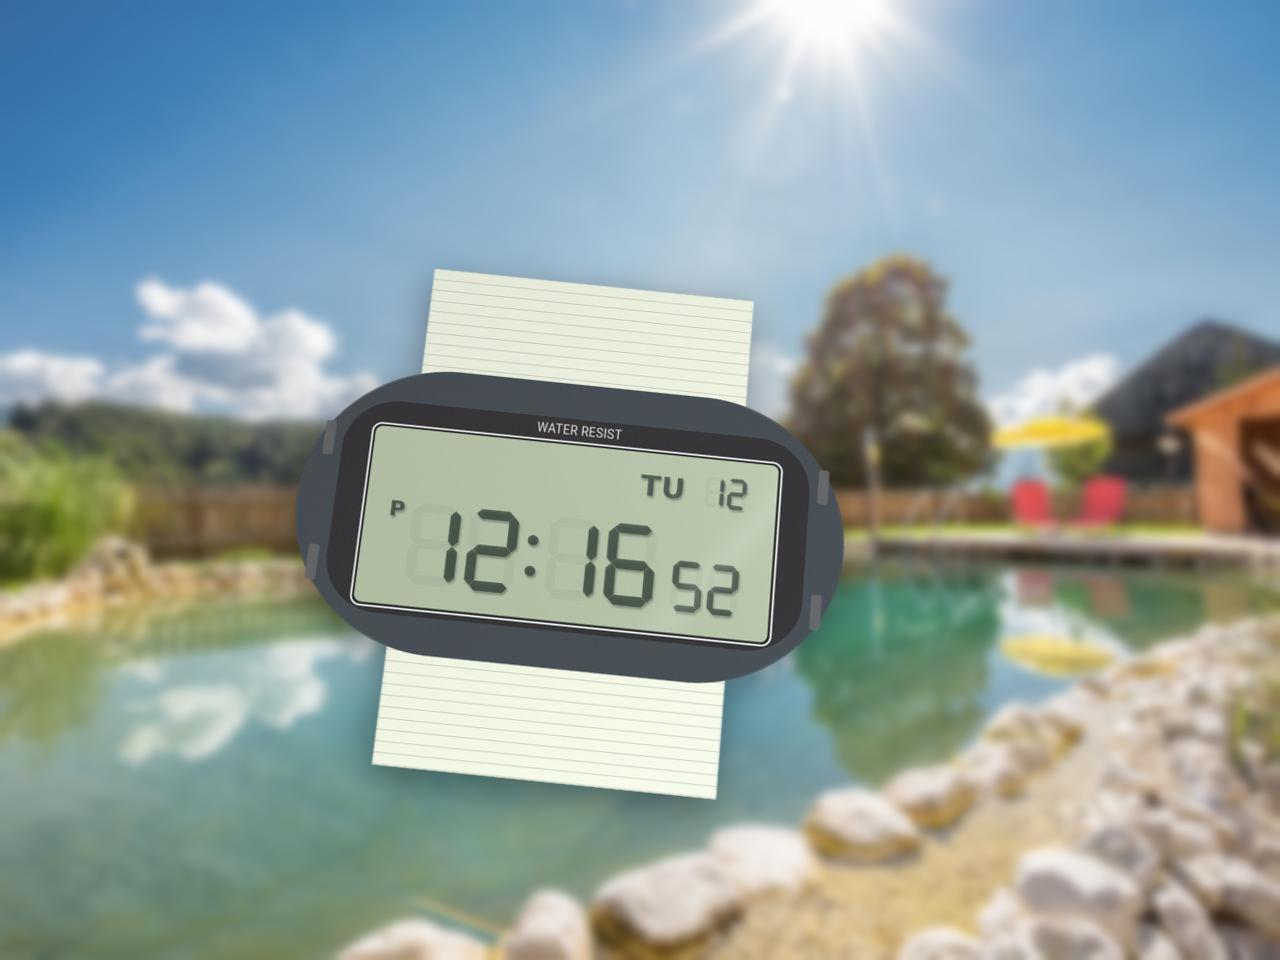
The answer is 12:16:52
